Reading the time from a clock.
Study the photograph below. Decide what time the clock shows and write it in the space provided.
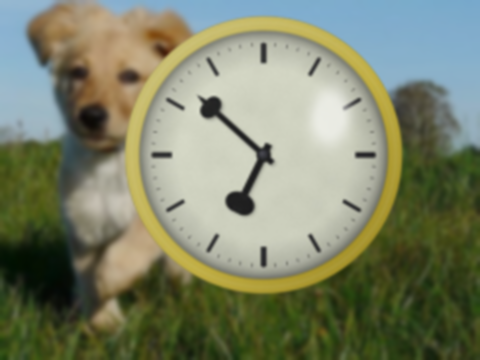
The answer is 6:52
